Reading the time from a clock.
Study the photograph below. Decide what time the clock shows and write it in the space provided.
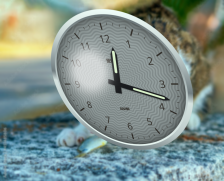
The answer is 12:18
